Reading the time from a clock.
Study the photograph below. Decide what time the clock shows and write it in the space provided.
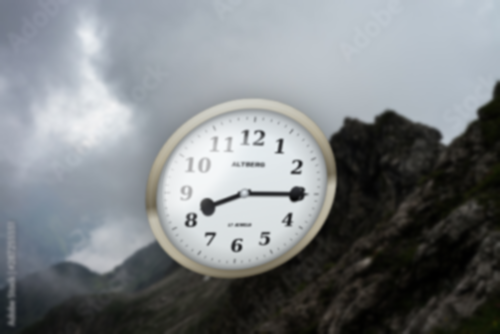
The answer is 8:15
